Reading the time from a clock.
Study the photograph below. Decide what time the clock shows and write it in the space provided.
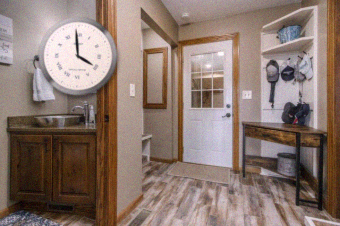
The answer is 3:59
